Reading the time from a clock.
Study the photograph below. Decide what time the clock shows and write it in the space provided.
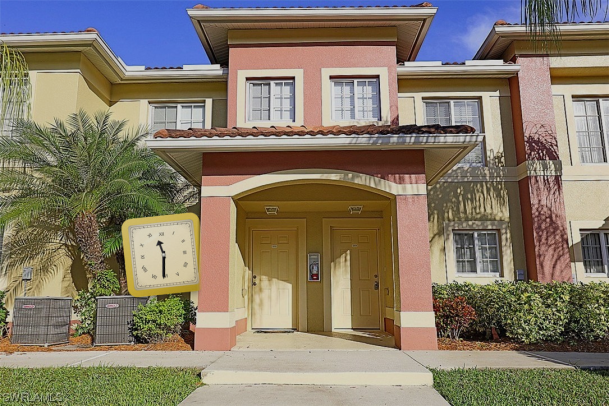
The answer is 11:31
